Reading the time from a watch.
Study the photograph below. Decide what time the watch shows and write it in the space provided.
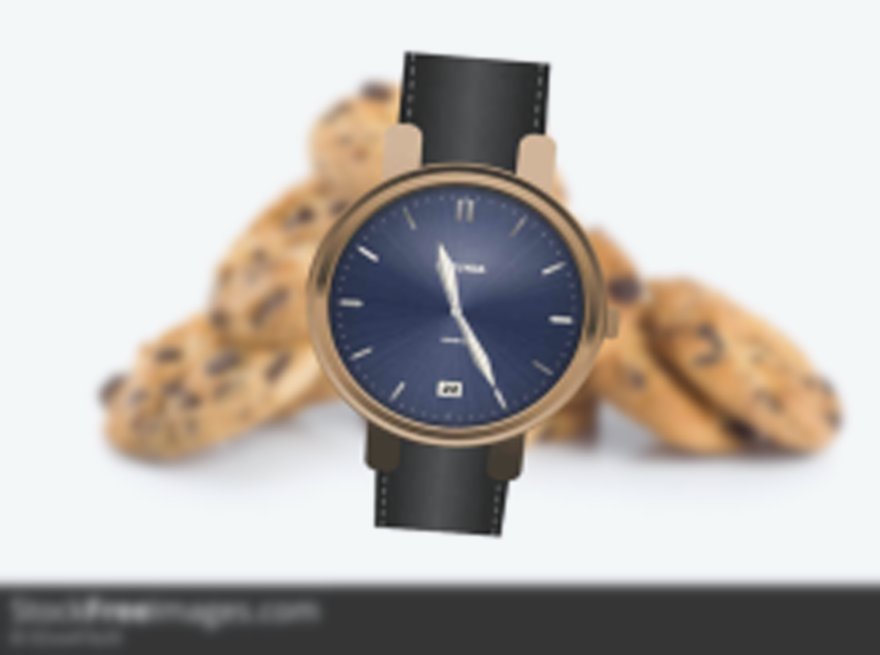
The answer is 11:25
